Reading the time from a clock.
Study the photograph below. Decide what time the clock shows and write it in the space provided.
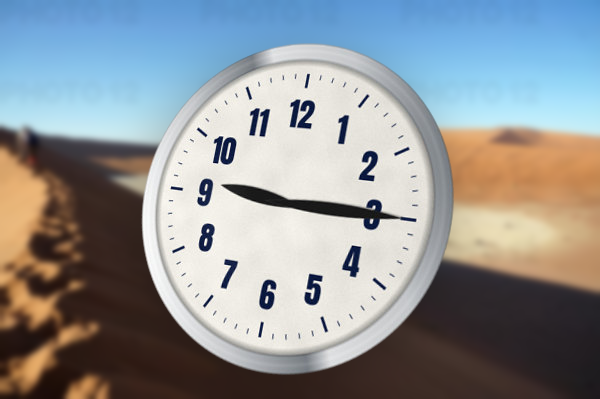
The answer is 9:15
